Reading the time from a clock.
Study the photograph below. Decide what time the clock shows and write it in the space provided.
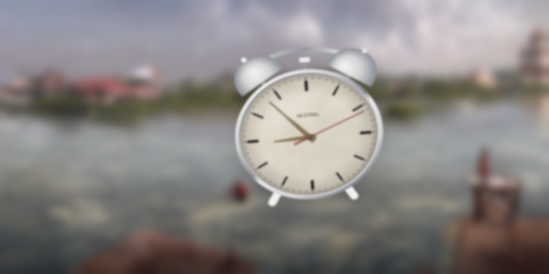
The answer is 8:53:11
